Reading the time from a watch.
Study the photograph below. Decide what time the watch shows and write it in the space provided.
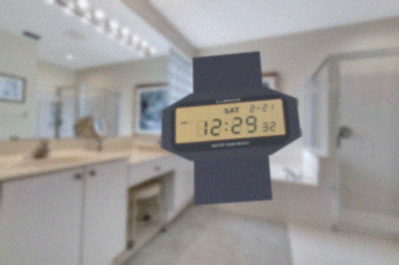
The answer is 12:29
